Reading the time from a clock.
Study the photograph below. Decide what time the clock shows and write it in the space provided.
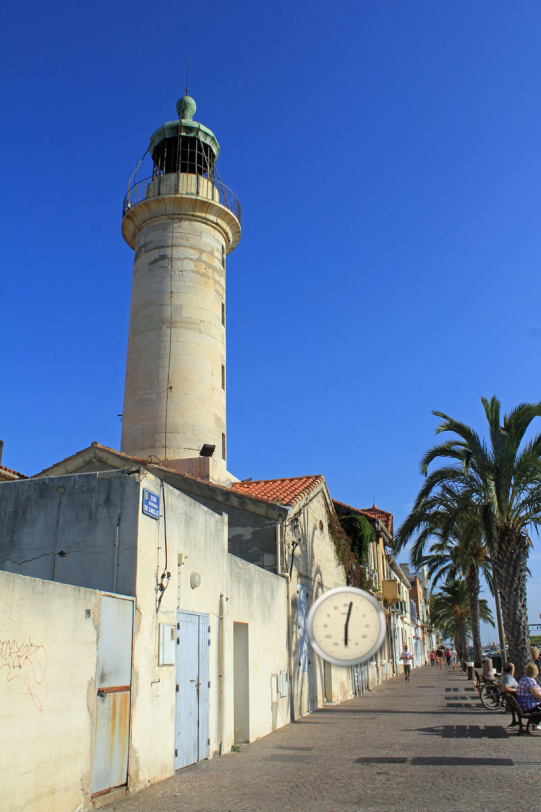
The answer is 6:02
